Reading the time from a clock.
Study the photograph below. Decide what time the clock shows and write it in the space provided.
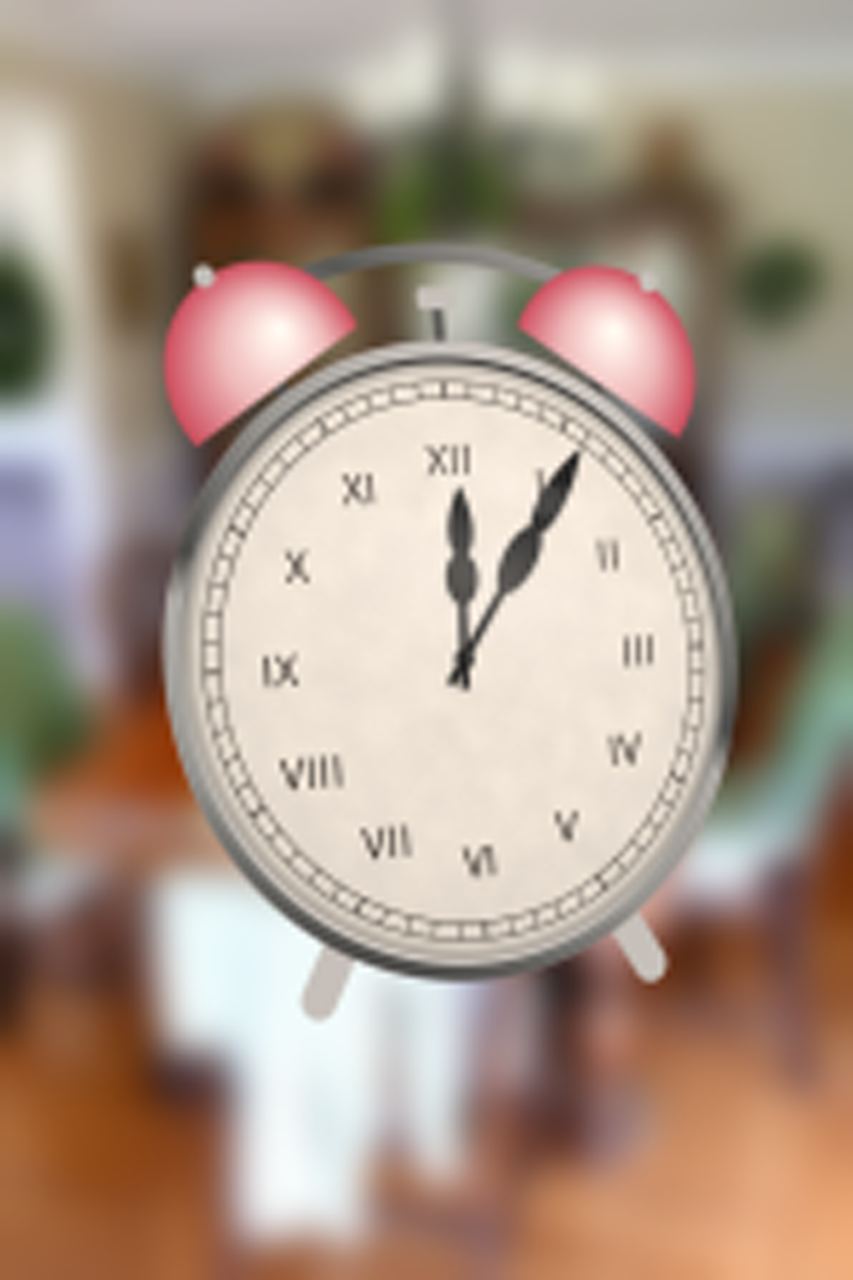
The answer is 12:06
